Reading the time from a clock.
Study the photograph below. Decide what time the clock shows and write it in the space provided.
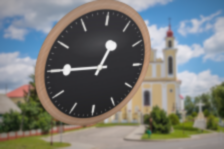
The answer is 12:45
